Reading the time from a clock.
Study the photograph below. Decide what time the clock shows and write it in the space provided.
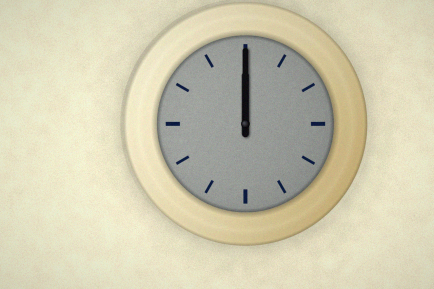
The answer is 12:00
